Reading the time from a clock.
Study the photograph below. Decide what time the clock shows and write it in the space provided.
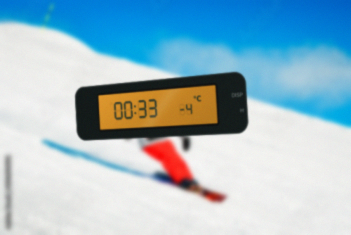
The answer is 0:33
